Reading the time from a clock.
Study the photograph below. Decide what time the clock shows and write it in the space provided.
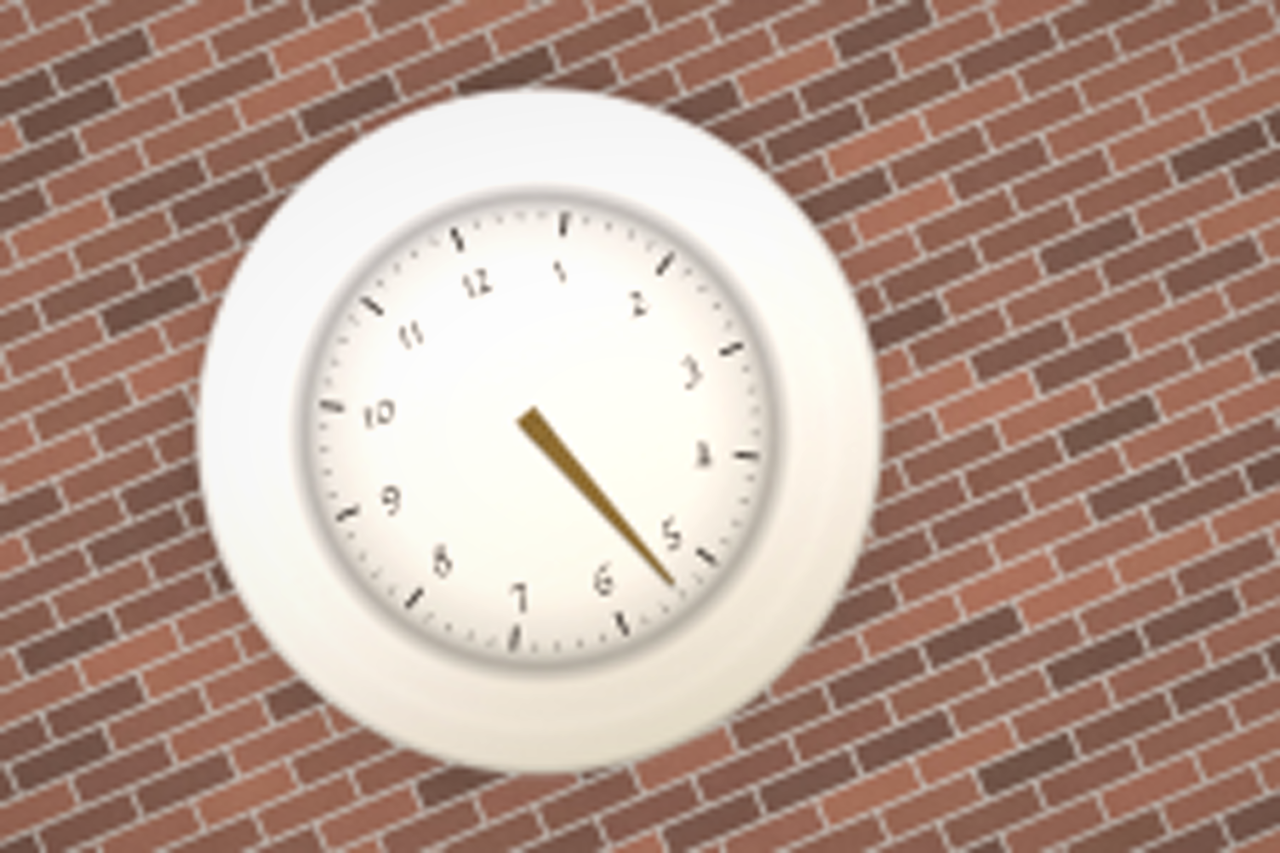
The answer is 5:27
